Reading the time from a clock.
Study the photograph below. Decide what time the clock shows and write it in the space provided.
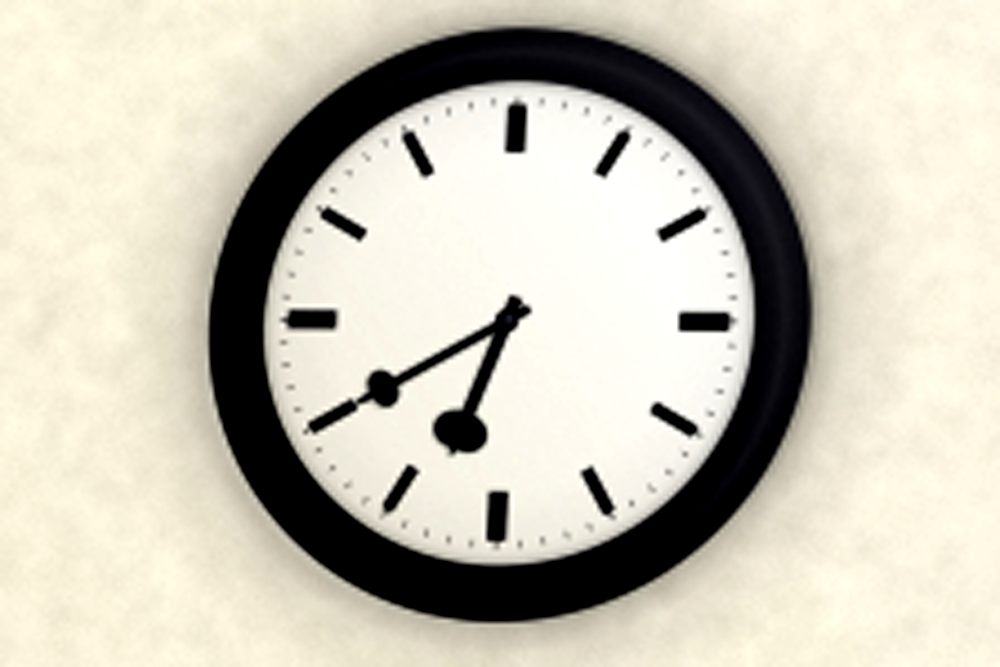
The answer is 6:40
